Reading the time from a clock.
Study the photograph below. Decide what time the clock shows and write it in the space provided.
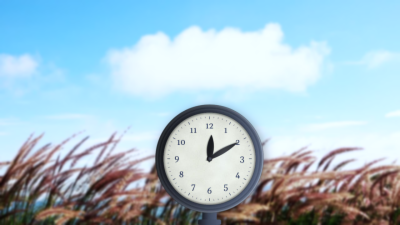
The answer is 12:10
